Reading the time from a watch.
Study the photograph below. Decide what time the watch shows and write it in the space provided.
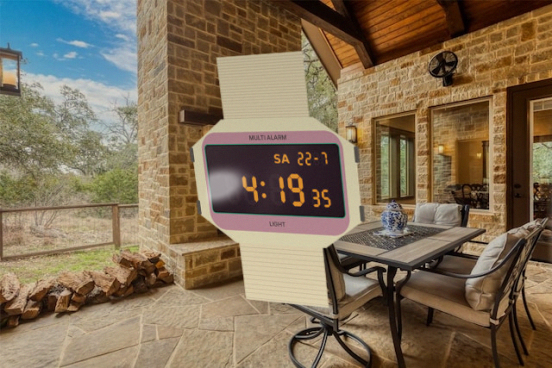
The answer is 4:19:35
